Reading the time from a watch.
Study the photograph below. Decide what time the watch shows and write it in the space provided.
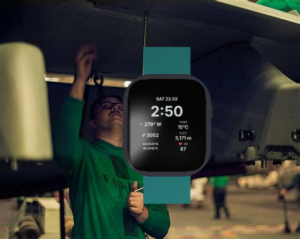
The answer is 2:50
